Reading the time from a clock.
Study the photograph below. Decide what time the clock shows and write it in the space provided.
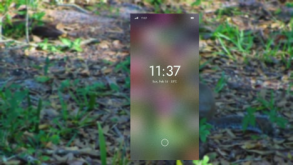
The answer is 11:37
